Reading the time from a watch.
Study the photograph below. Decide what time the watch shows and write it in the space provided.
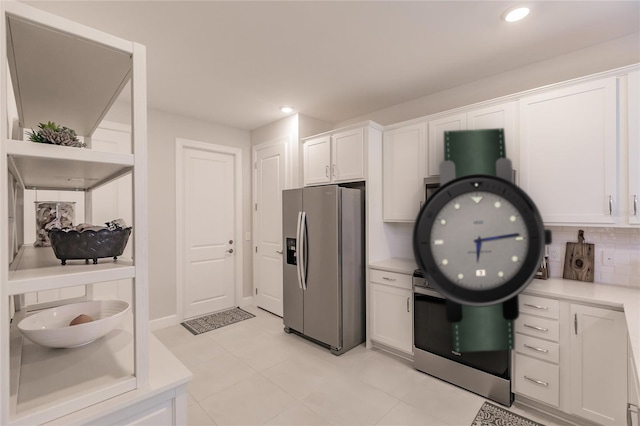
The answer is 6:14
